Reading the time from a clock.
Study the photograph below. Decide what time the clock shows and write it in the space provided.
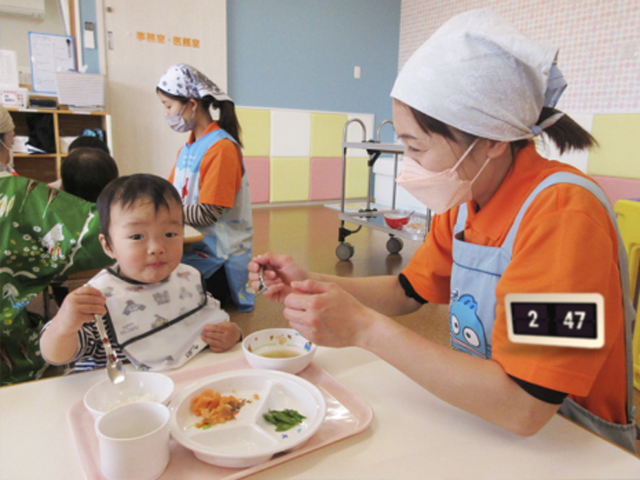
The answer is 2:47
